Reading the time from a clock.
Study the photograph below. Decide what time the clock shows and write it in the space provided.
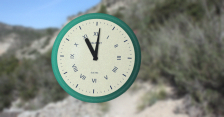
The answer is 11:01
